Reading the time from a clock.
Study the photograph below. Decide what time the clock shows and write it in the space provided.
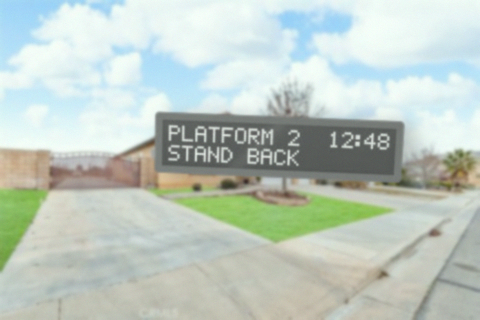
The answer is 12:48
